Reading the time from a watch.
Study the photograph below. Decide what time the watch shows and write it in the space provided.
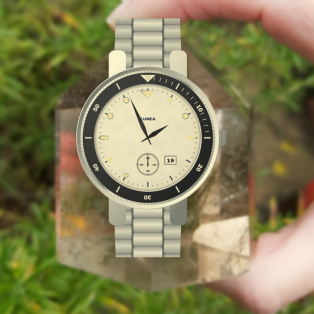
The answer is 1:56
